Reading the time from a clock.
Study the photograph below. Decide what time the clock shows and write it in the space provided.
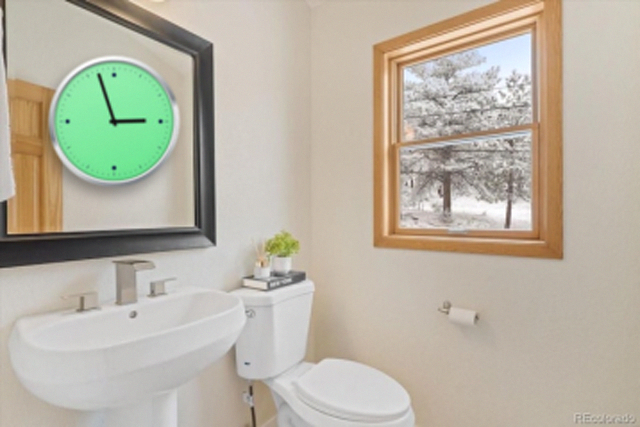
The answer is 2:57
